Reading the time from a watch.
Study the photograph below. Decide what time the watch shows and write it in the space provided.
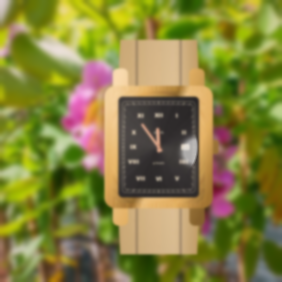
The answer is 11:54
